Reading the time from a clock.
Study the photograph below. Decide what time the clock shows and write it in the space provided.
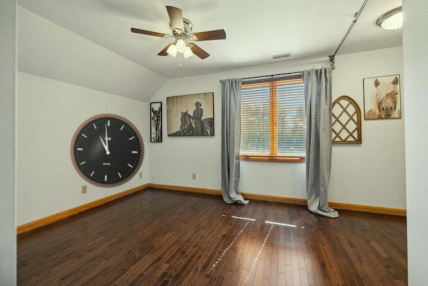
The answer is 10:59
